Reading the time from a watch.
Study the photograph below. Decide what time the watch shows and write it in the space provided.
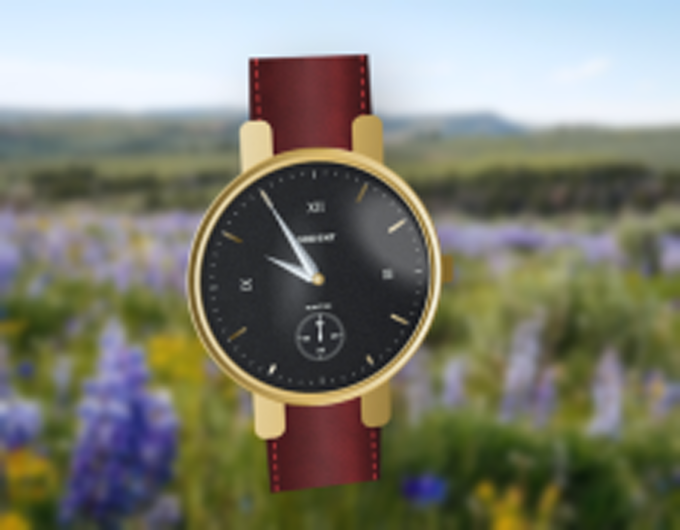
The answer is 9:55
